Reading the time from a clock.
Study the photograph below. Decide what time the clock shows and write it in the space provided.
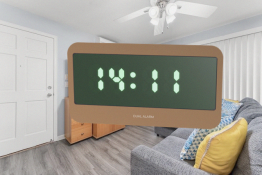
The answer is 14:11
